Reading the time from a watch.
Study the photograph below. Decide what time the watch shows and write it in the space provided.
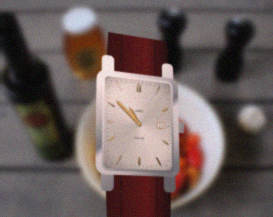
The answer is 10:52
